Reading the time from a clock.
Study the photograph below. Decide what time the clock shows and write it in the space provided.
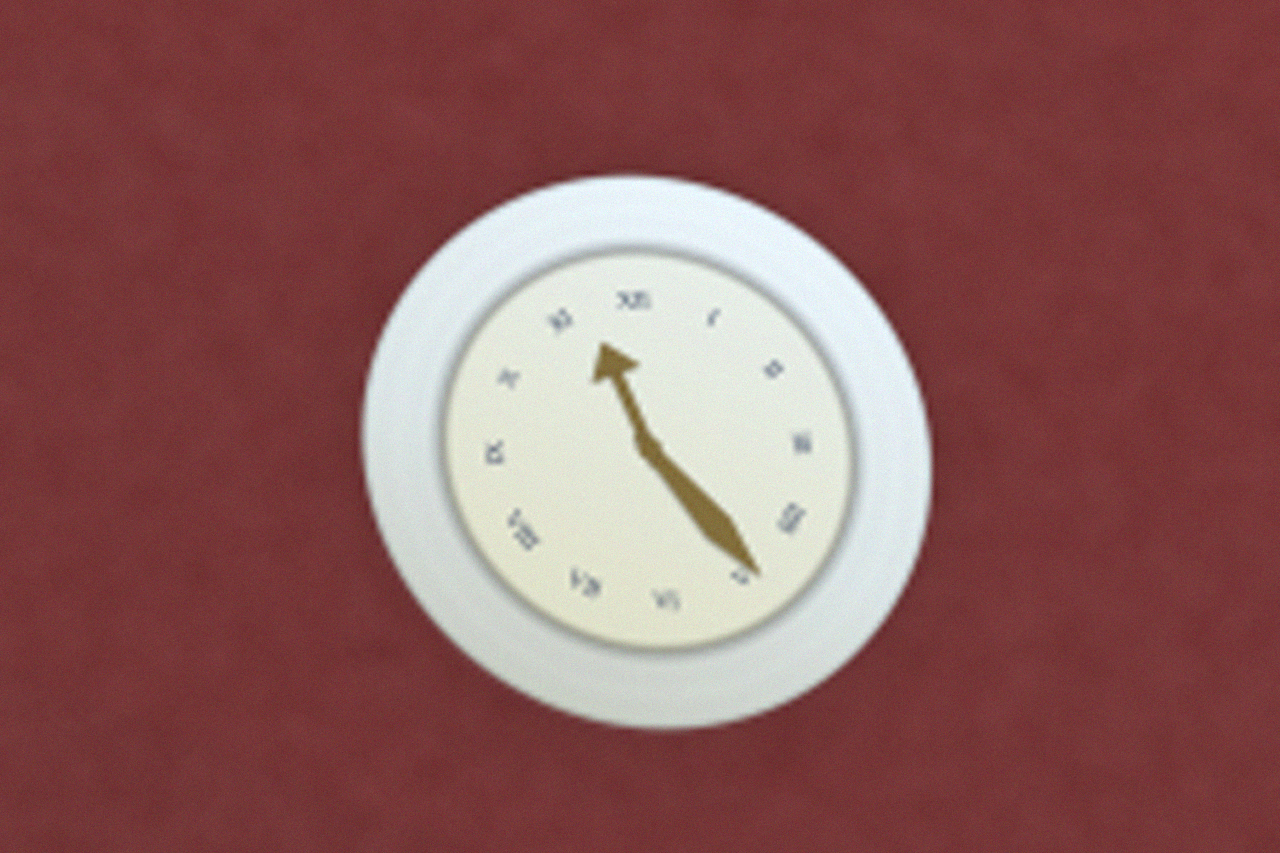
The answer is 11:24
